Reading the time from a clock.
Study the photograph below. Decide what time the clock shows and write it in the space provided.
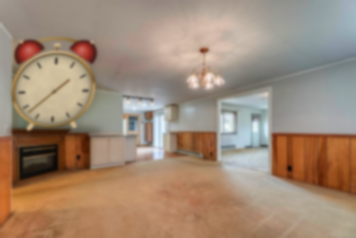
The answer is 1:38
